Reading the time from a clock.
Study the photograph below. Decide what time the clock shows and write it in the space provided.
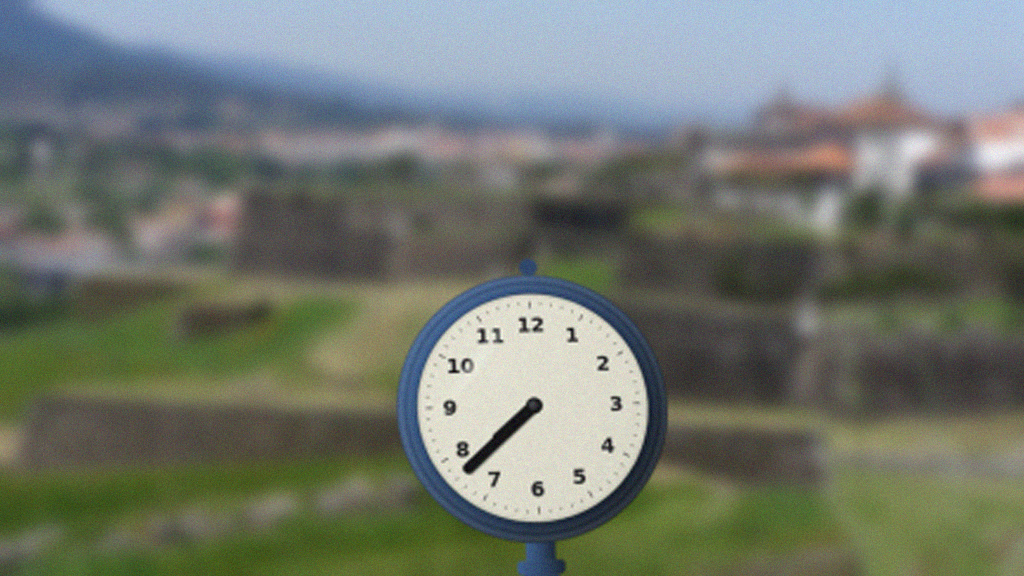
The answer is 7:38
